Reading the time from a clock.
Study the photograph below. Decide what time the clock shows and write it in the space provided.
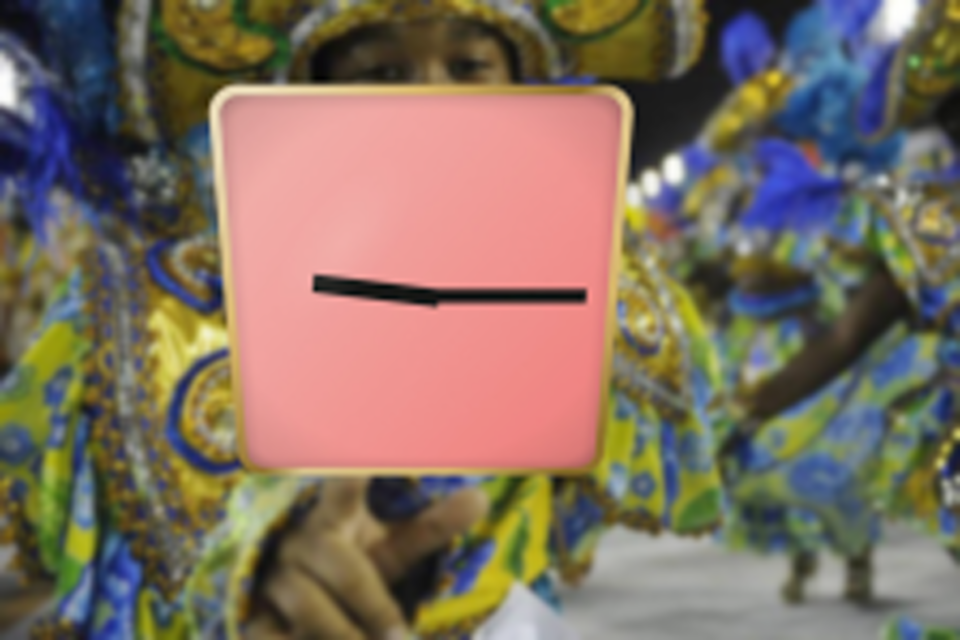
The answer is 9:15
